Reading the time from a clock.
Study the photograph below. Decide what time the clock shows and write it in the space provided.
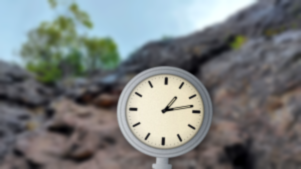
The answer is 1:13
